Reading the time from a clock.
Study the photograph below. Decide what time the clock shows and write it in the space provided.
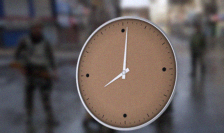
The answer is 8:01
